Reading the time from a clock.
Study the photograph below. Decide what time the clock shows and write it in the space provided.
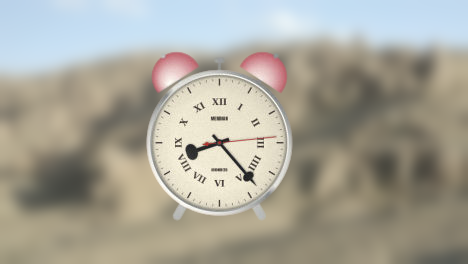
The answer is 8:23:14
